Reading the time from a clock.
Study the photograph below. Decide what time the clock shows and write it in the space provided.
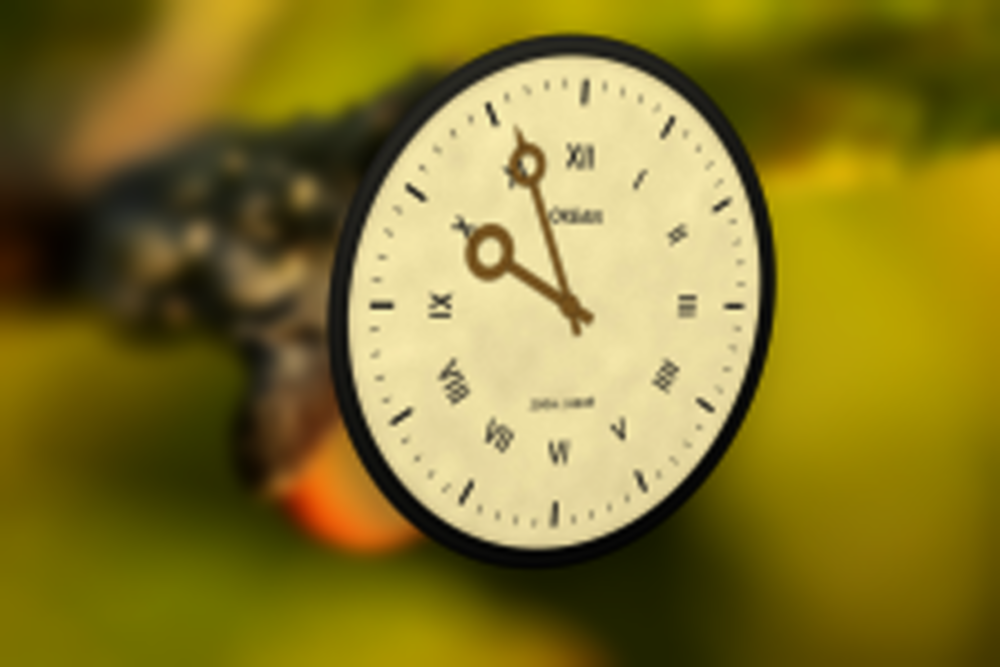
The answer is 9:56
